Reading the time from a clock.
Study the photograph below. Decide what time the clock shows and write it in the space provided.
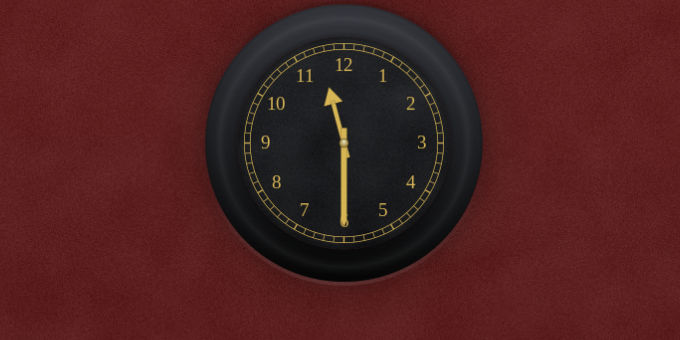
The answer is 11:30
